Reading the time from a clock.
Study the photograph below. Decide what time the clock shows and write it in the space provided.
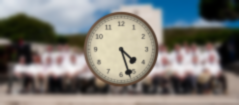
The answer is 4:27
